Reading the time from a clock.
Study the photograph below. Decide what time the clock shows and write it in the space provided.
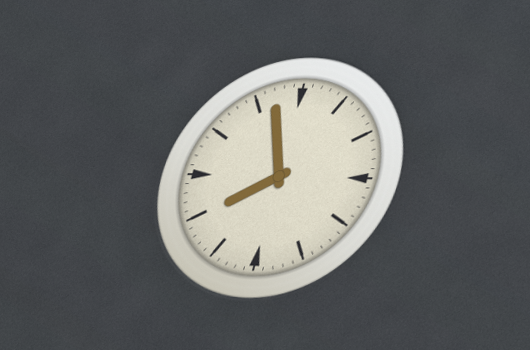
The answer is 7:57
